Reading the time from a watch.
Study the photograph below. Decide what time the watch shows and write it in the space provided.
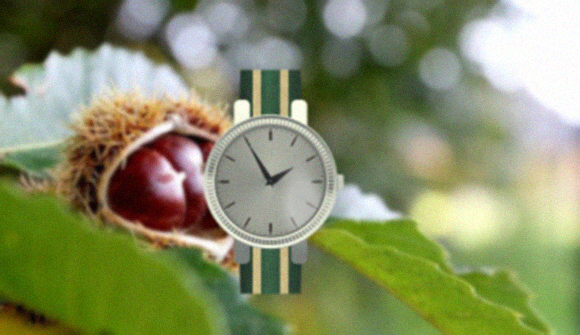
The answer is 1:55
